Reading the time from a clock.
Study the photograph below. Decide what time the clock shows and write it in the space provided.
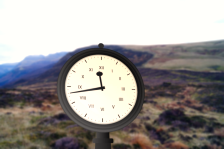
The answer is 11:43
